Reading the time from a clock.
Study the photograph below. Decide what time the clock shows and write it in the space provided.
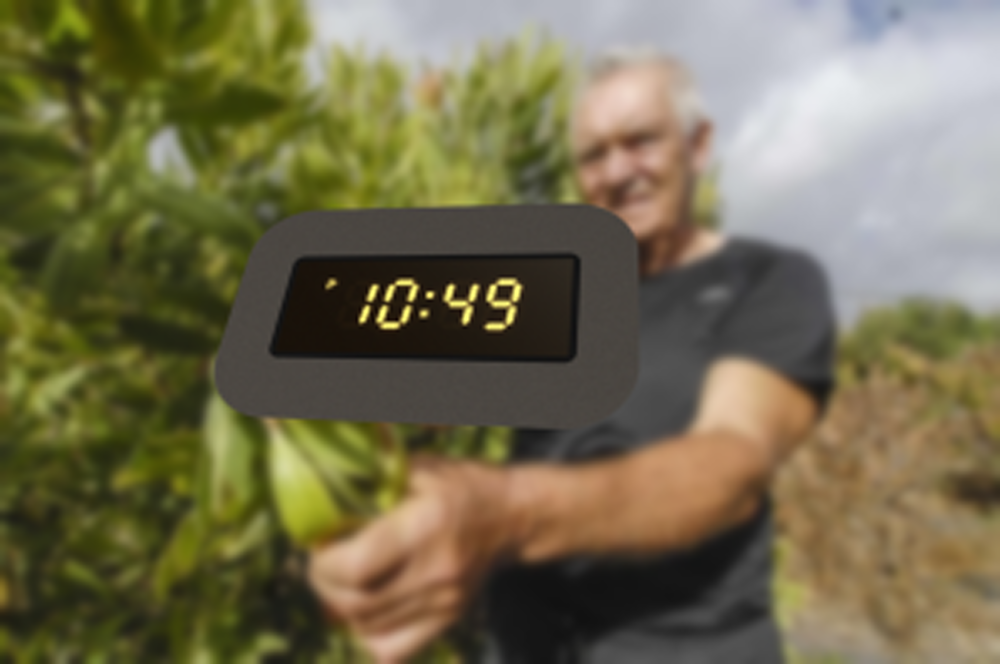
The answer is 10:49
